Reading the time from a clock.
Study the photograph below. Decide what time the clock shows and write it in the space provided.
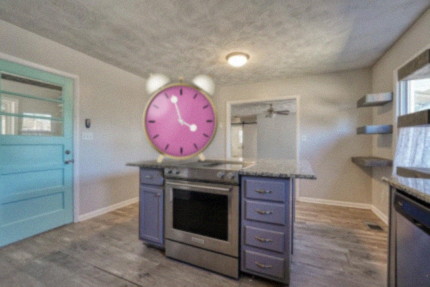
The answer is 3:57
